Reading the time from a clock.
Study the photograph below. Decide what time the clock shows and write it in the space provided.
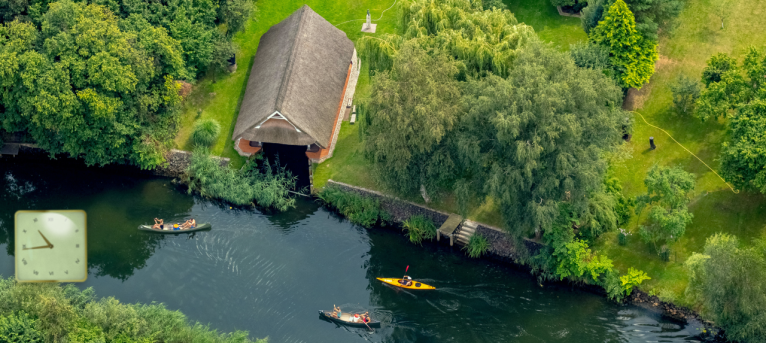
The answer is 10:44
